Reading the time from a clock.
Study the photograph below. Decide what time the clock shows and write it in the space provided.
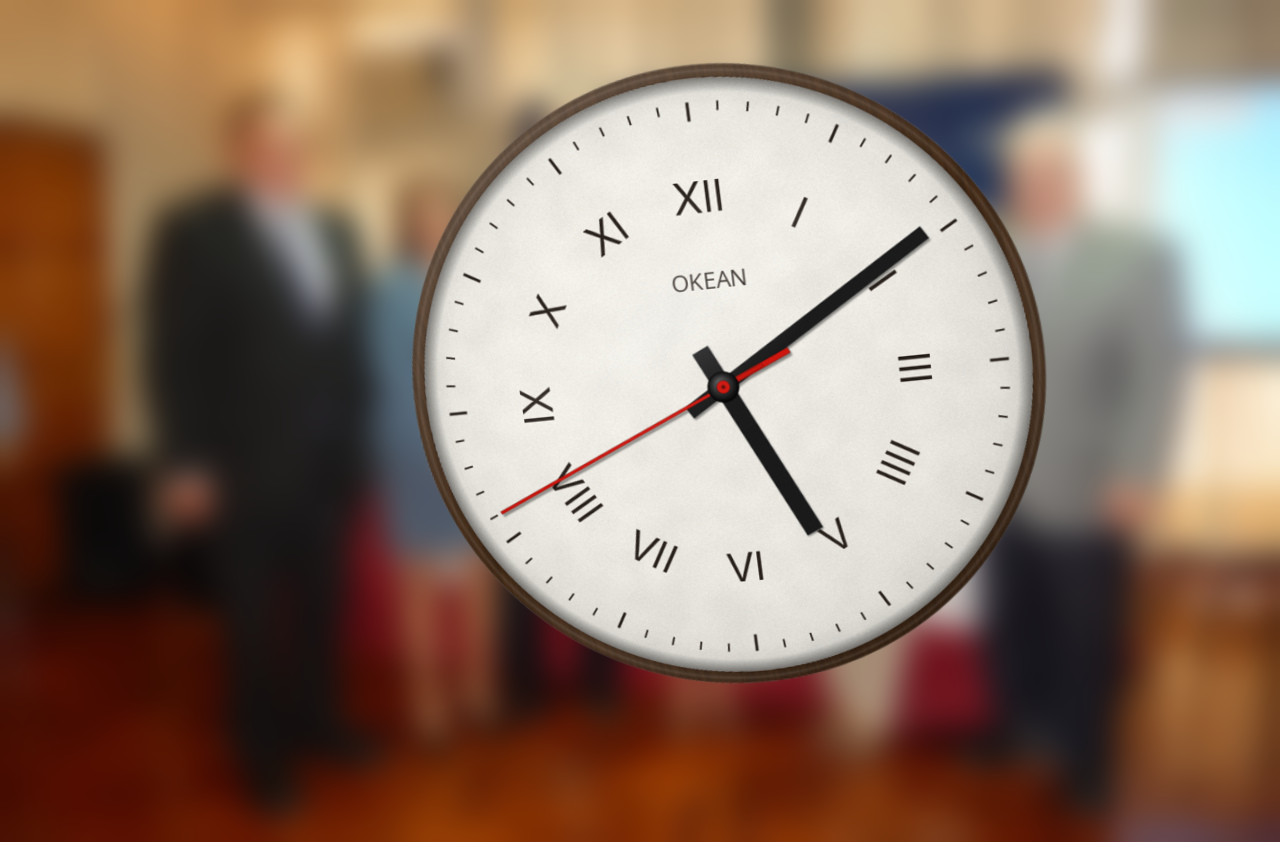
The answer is 5:09:41
